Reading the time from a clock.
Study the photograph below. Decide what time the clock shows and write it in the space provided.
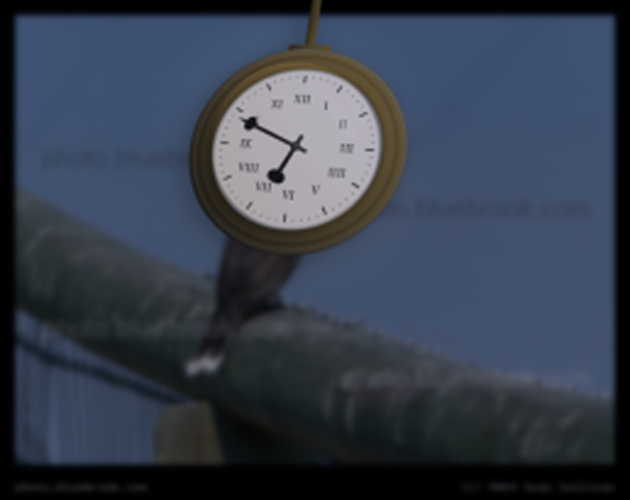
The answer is 6:49
